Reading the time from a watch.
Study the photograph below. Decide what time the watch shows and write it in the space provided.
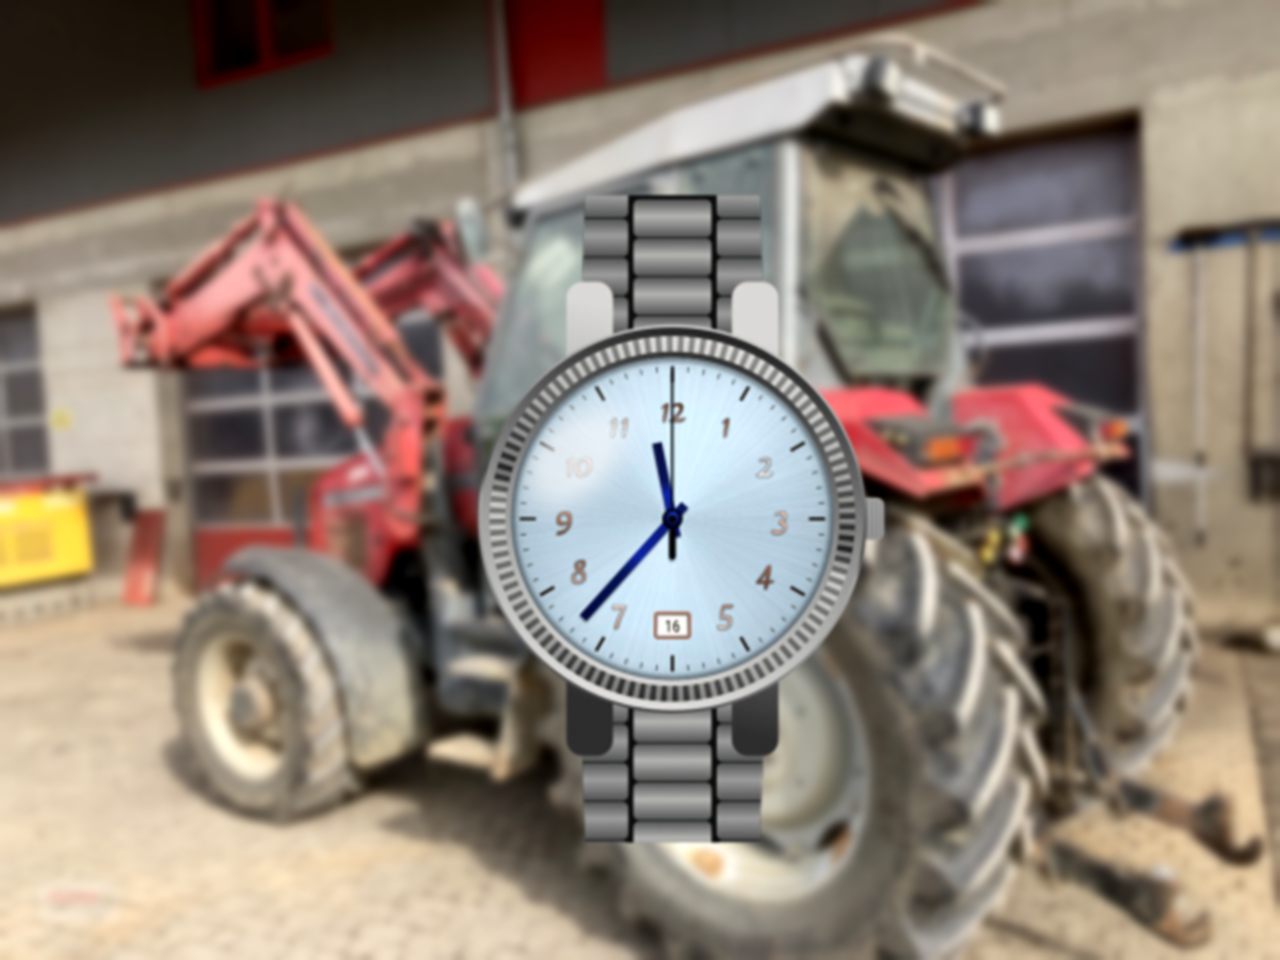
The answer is 11:37:00
